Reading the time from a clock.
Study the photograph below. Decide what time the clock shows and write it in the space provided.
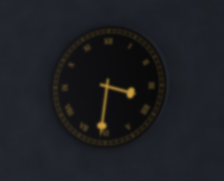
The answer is 3:31
